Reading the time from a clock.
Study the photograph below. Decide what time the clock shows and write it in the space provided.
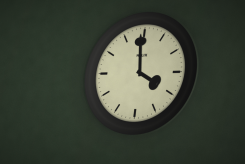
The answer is 3:59
